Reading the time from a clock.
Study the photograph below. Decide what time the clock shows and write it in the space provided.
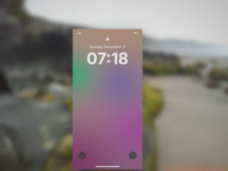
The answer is 7:18
